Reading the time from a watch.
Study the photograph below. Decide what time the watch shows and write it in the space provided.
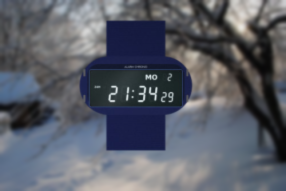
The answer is 21:34:29
